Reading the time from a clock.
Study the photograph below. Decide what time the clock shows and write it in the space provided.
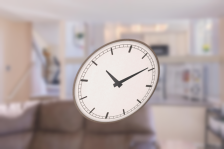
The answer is 10:09
